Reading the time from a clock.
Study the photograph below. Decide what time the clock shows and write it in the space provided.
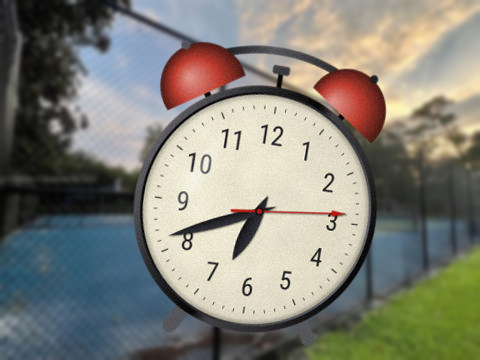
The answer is 6:41:14
